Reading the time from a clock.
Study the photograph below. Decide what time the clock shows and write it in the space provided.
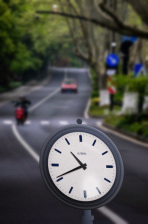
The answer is 10:41
